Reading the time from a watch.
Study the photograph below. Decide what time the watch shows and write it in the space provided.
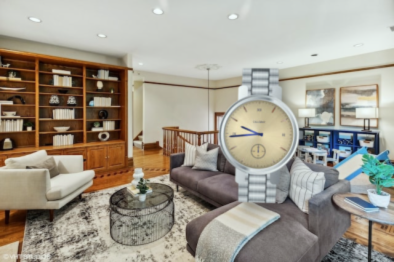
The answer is 9:44
